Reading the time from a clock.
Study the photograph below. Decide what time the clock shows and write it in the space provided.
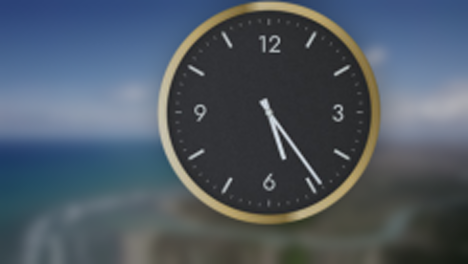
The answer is 5:24
